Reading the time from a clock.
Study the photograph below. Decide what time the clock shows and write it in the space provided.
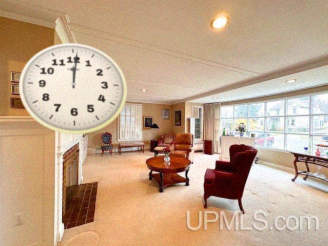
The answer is 12:01
